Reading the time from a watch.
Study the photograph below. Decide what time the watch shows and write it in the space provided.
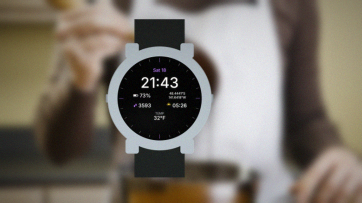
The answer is 21:43
